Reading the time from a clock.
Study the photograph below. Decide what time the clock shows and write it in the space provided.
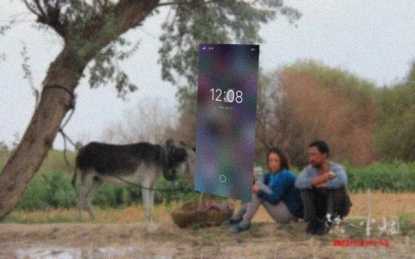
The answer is 12:08
